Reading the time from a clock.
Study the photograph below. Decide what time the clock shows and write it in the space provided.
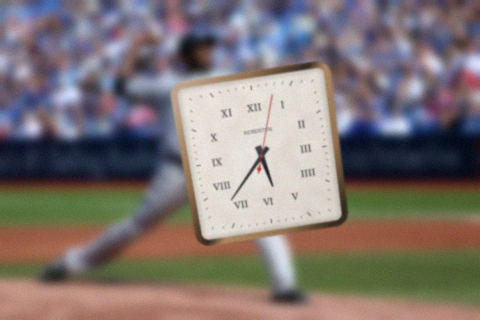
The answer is 5:37:03
